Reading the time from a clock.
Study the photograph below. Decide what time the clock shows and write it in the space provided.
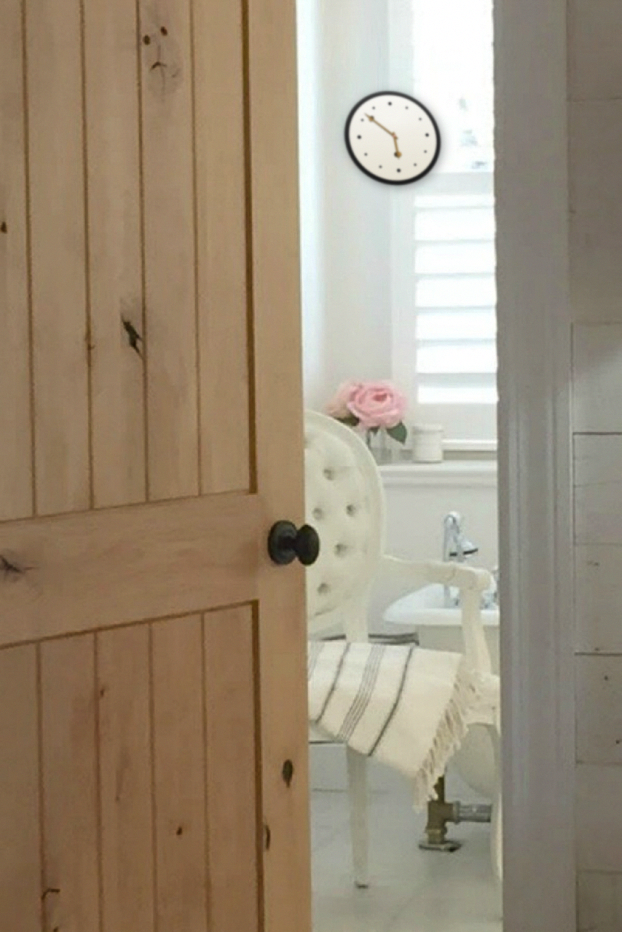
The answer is 5:52
